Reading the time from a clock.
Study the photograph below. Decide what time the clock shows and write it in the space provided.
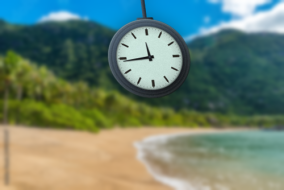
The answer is 11:44
